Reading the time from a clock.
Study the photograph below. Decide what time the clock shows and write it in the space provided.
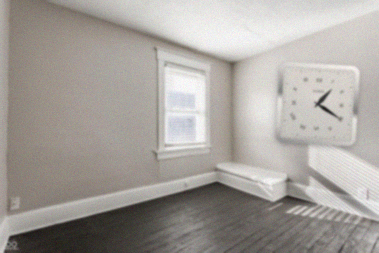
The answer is 1:20
